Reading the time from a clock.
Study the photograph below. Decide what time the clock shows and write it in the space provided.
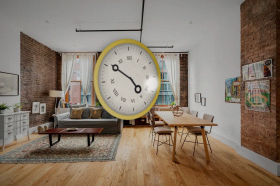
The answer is 4:51
